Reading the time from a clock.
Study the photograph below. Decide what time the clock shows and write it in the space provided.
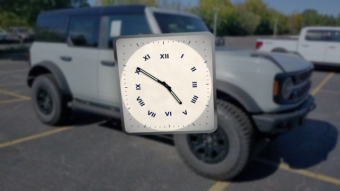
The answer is 4:51
